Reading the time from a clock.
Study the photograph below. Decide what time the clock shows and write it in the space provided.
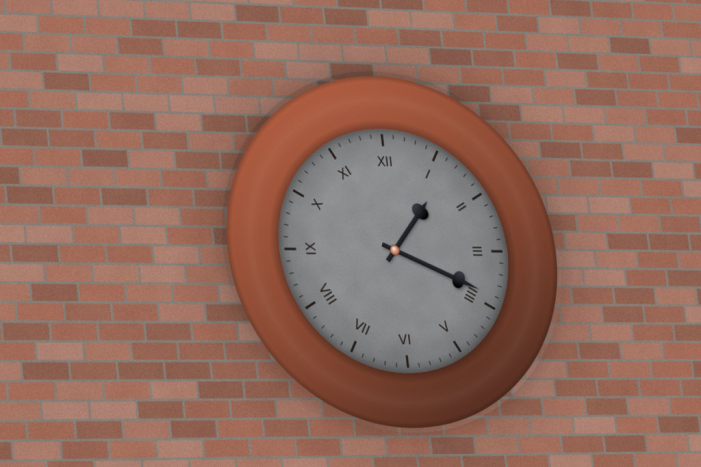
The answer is 1:19
